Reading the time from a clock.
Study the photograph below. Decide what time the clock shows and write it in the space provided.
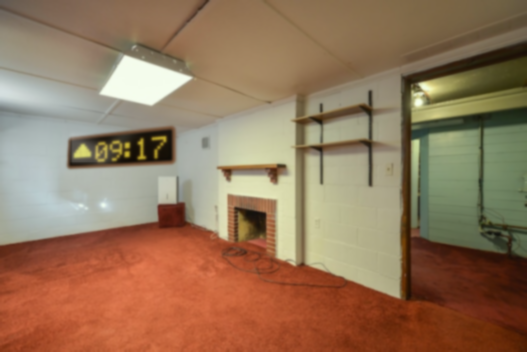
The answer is 9:17
